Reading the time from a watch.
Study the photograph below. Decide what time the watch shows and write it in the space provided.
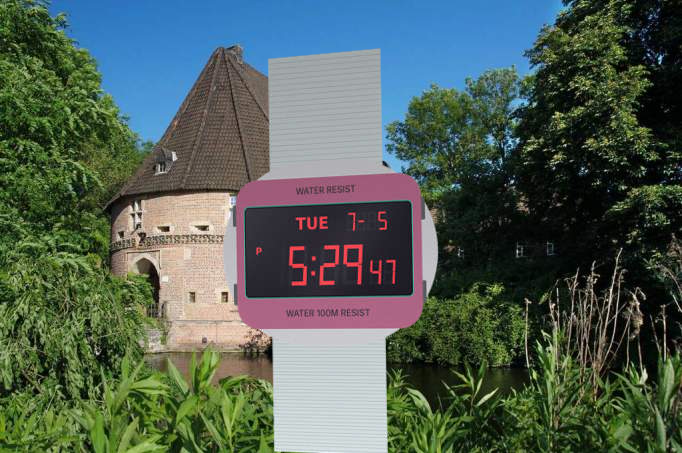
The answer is 5:29:47
